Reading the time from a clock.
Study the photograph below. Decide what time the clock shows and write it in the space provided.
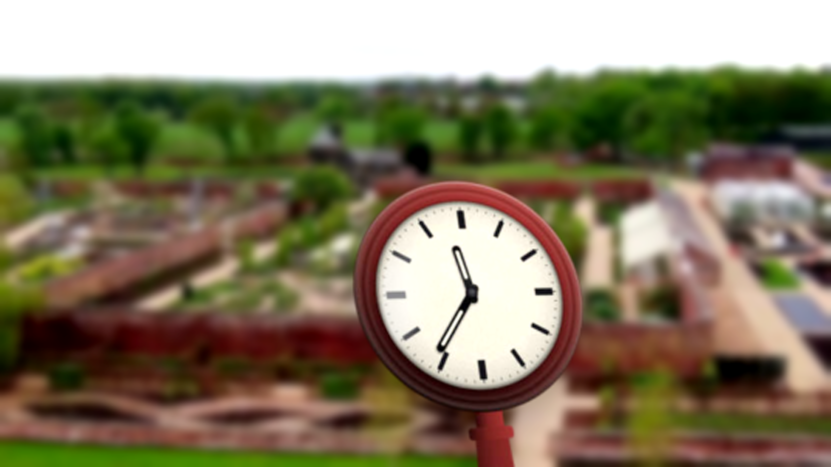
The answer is 11:36
